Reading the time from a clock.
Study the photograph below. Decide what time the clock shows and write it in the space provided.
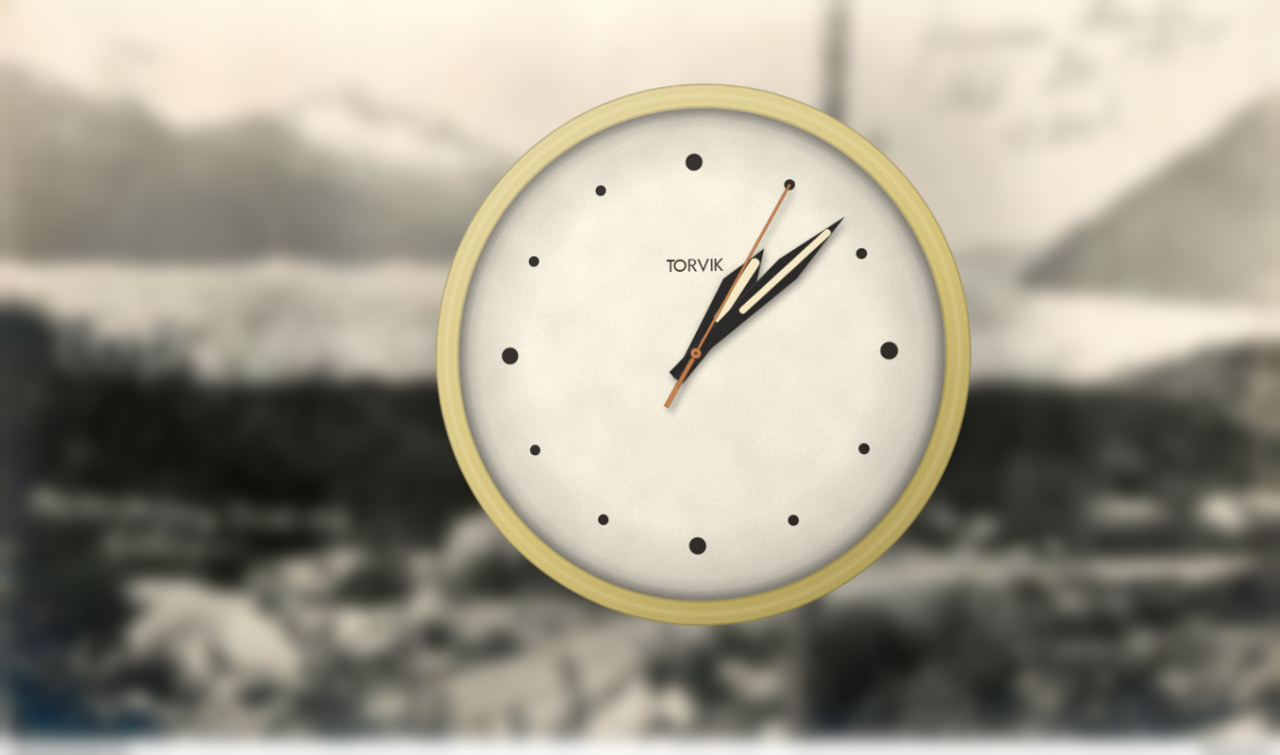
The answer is 1:08:05
